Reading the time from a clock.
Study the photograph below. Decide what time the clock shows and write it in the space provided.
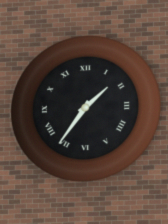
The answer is 1:36
